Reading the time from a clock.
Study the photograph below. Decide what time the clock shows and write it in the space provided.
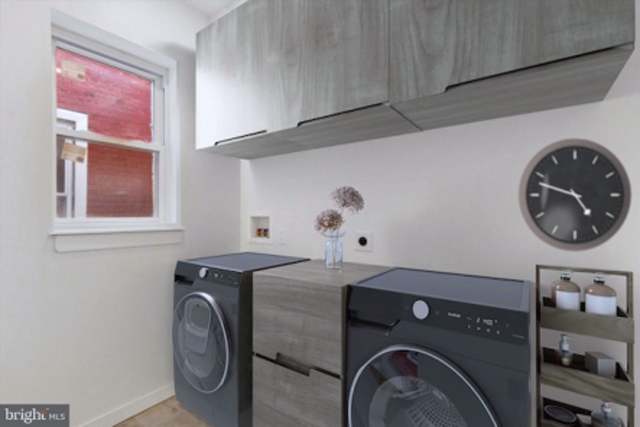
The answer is 4:48
